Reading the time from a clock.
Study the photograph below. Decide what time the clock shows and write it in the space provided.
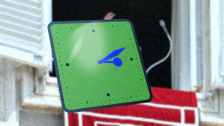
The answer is 3:11
